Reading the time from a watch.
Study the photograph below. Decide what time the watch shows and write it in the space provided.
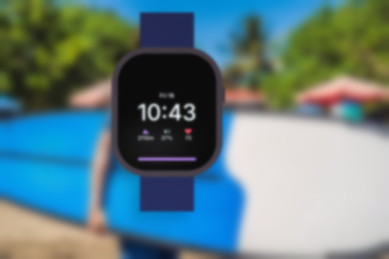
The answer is 10:43
